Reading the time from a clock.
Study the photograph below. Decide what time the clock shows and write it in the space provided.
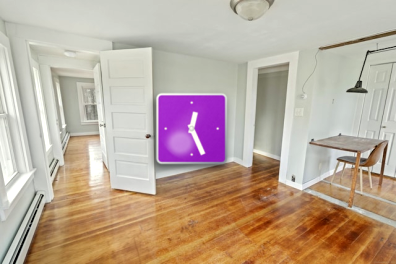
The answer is 12:26
